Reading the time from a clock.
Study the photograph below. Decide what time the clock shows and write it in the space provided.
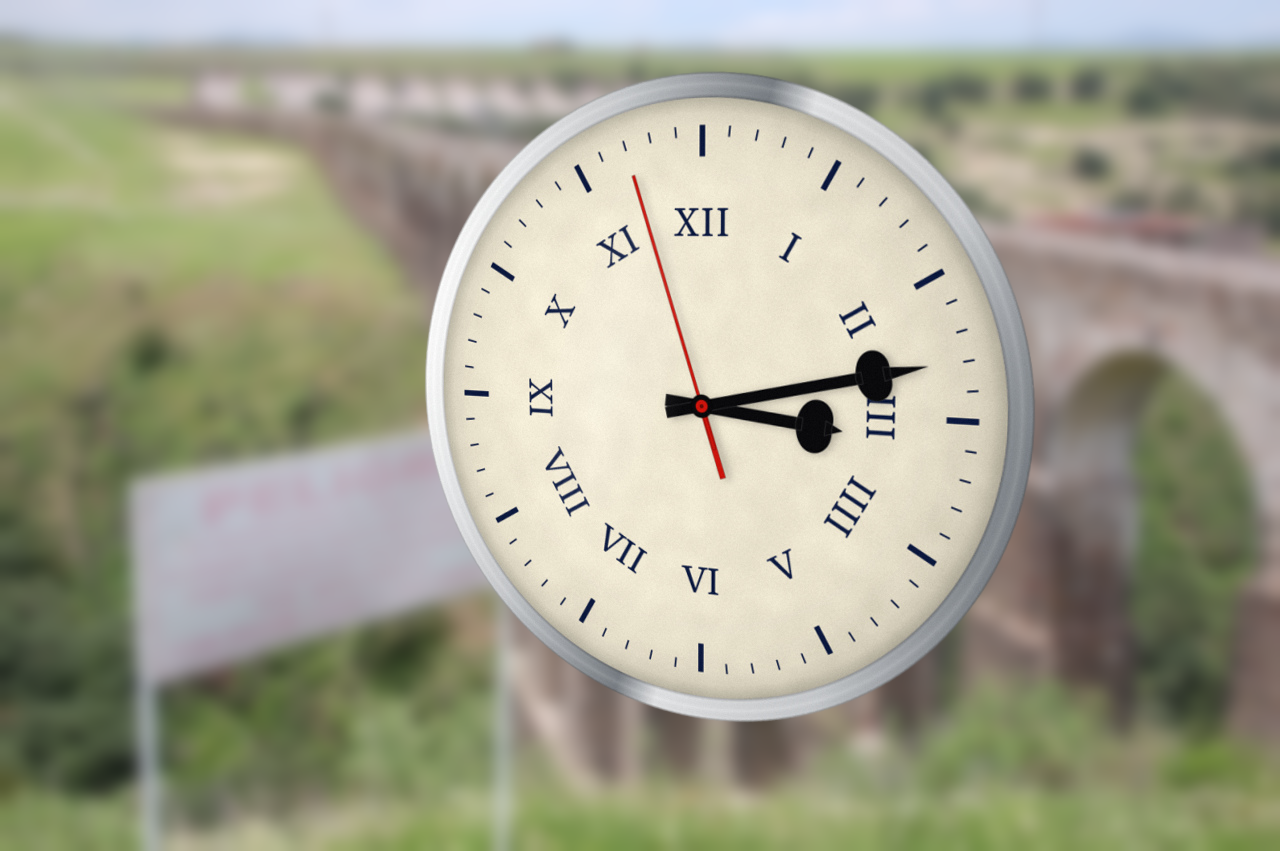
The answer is 3:12:57
